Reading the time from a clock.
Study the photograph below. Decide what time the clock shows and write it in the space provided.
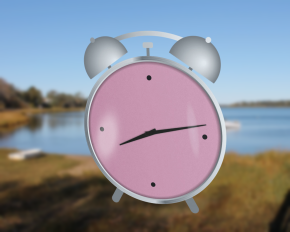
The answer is 8:13
